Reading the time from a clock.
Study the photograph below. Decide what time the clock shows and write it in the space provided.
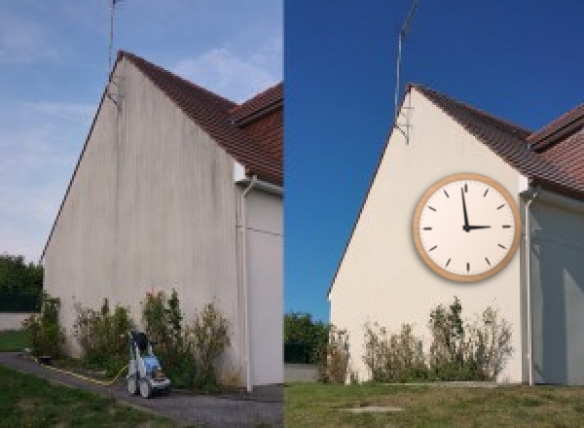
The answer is 2:59
